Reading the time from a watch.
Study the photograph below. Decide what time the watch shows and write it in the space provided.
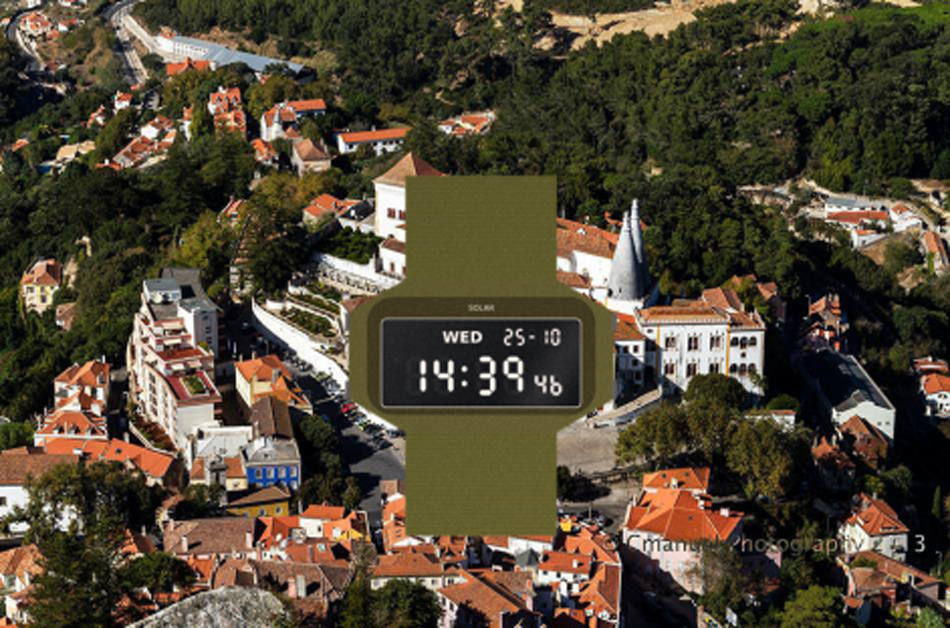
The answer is 14:39:46
